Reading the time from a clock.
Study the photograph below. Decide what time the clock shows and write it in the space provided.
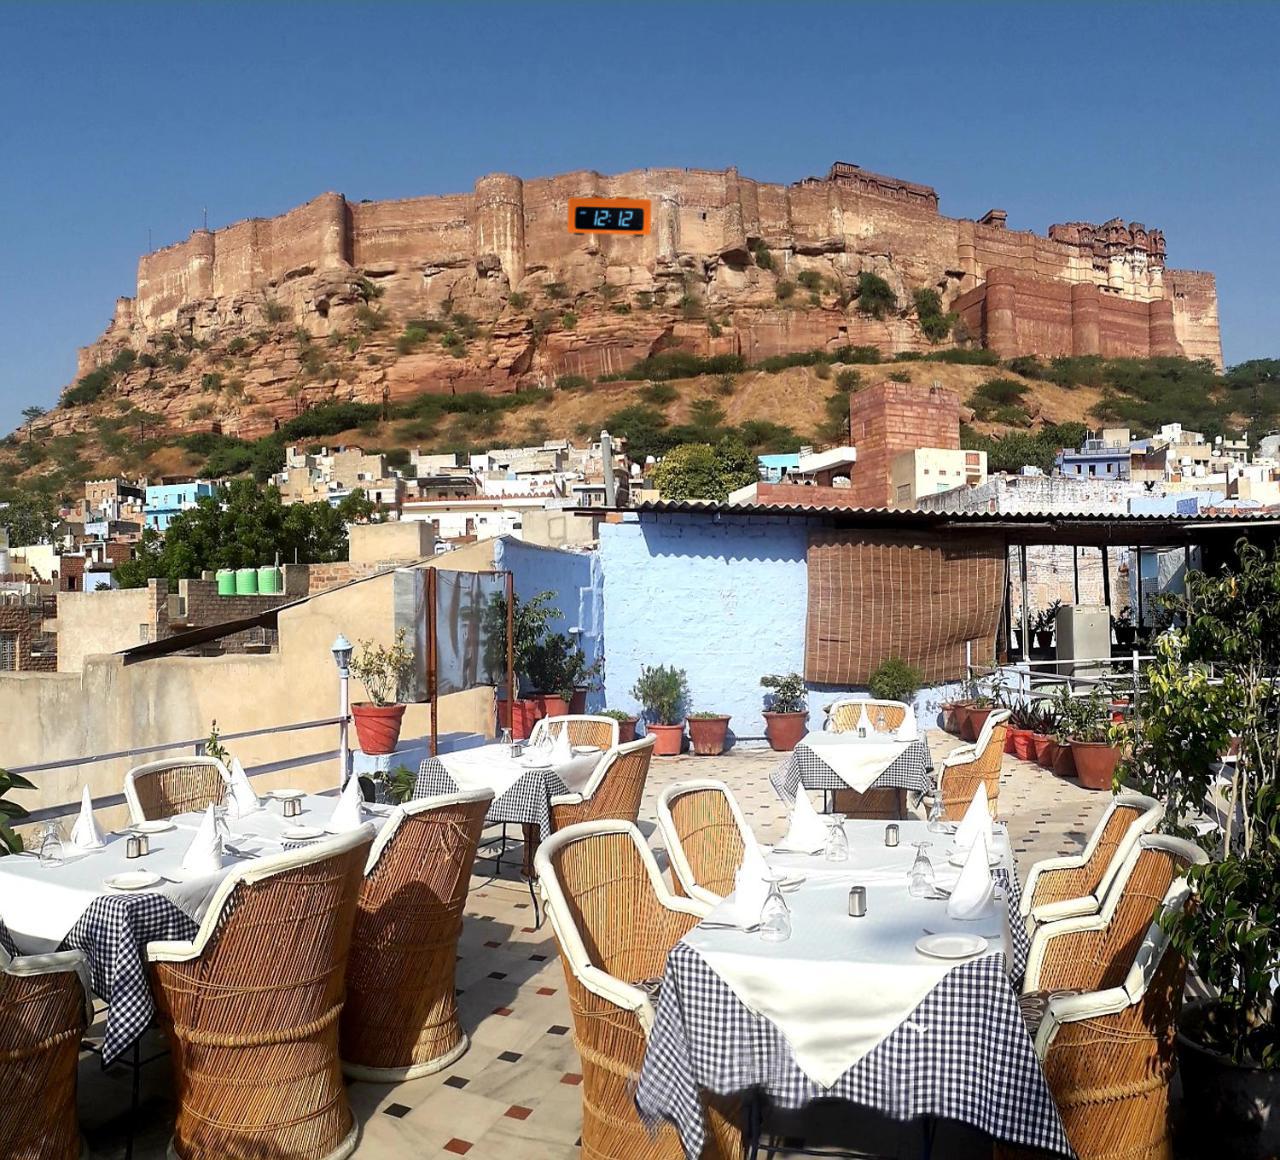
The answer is 12:12
